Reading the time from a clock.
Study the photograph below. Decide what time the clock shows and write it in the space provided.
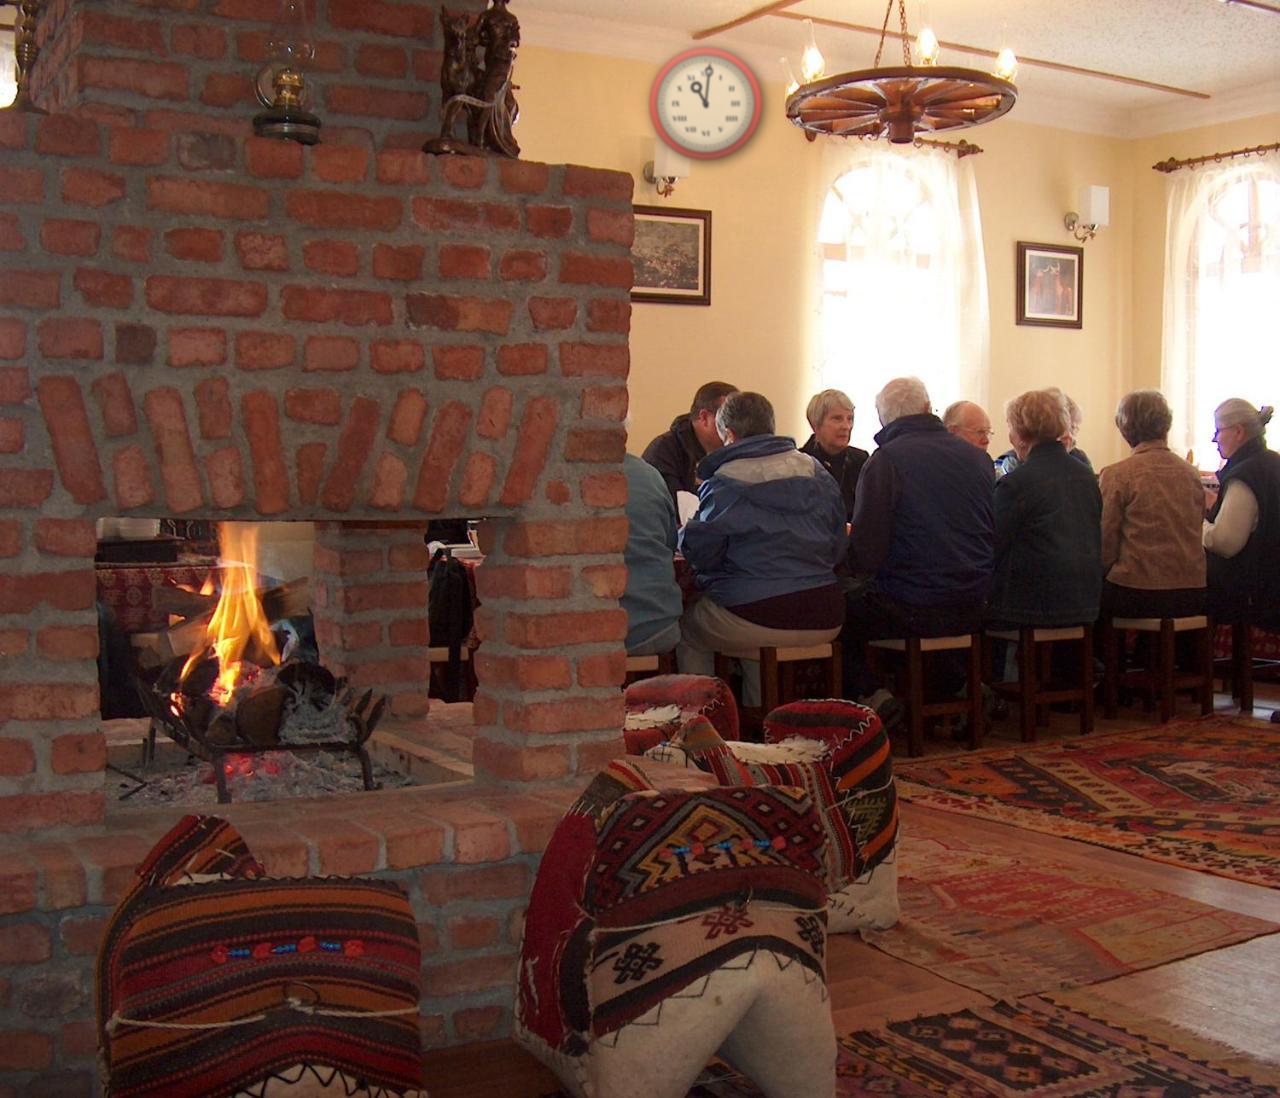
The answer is 11:01
